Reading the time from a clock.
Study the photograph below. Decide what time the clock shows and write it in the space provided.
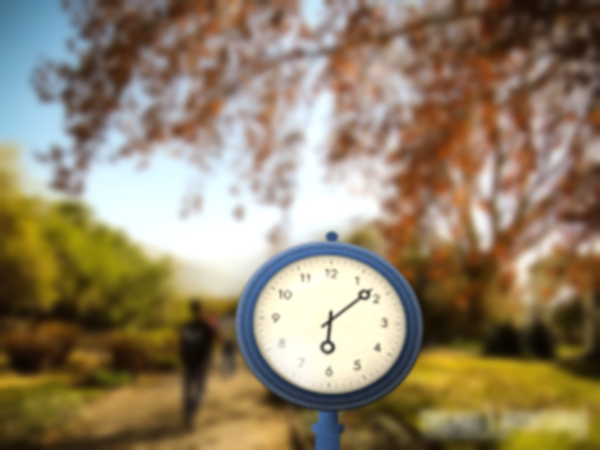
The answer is 6:08
